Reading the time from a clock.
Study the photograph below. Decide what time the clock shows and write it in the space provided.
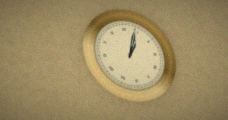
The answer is 1:04
